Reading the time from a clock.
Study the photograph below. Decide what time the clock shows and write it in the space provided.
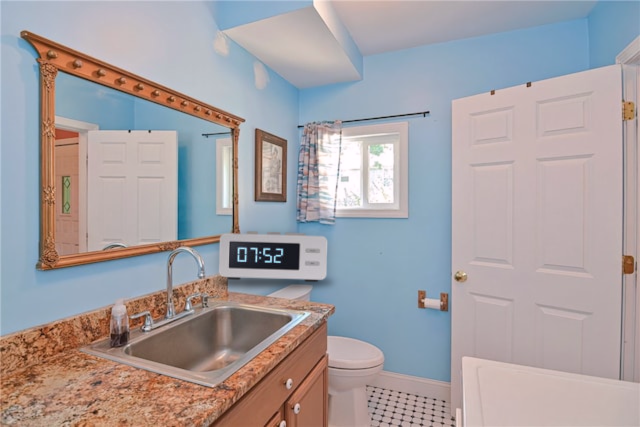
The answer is 7:52
